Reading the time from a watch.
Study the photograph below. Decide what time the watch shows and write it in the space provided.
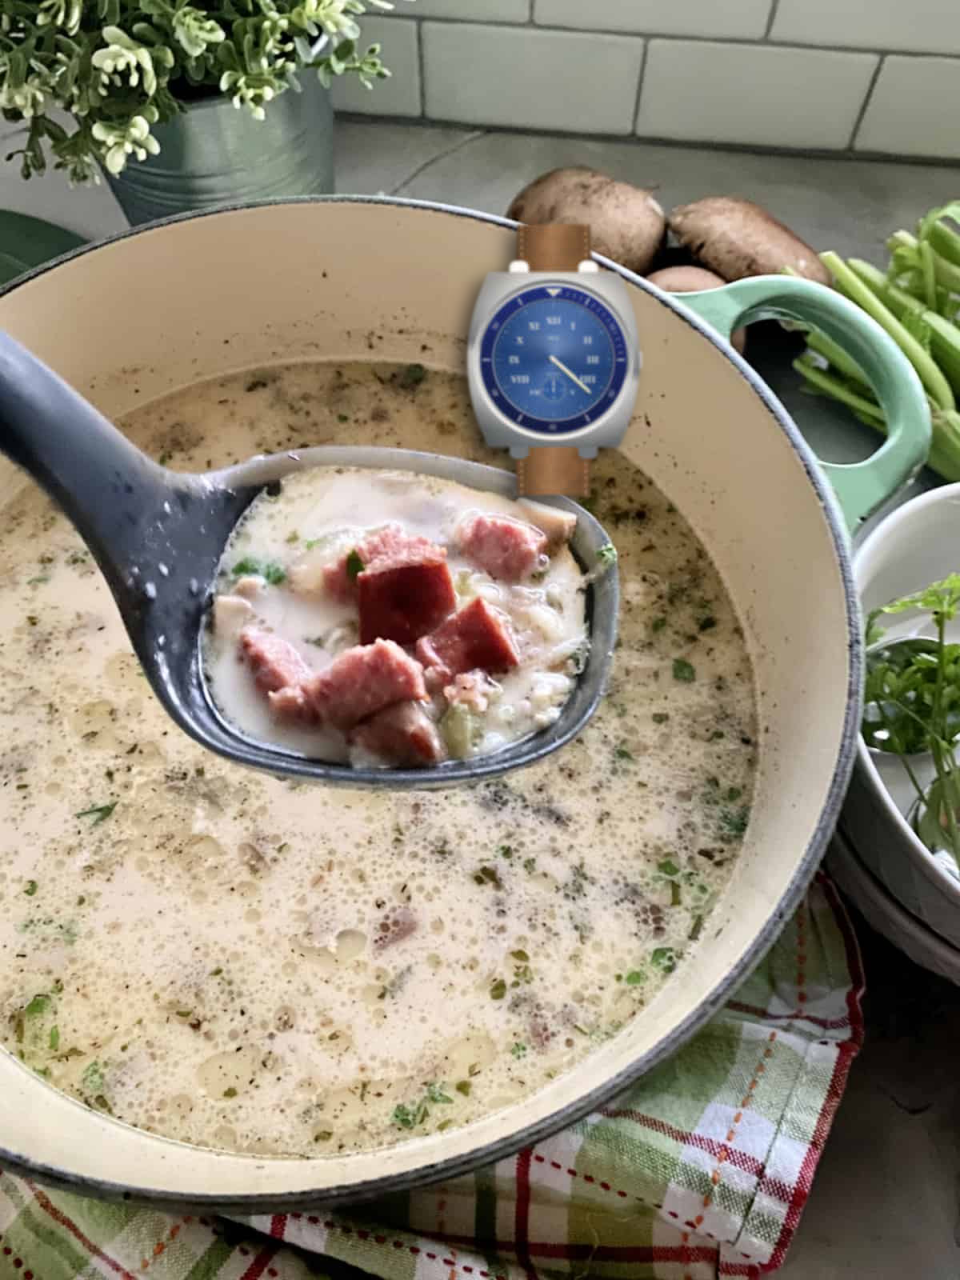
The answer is 4:22
